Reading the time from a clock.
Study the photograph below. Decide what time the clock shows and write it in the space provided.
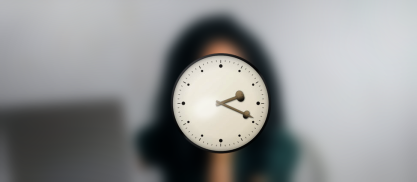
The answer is 2:19
